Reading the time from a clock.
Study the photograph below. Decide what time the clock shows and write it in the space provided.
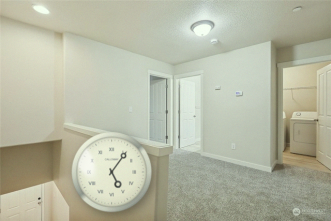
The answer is 5:06
